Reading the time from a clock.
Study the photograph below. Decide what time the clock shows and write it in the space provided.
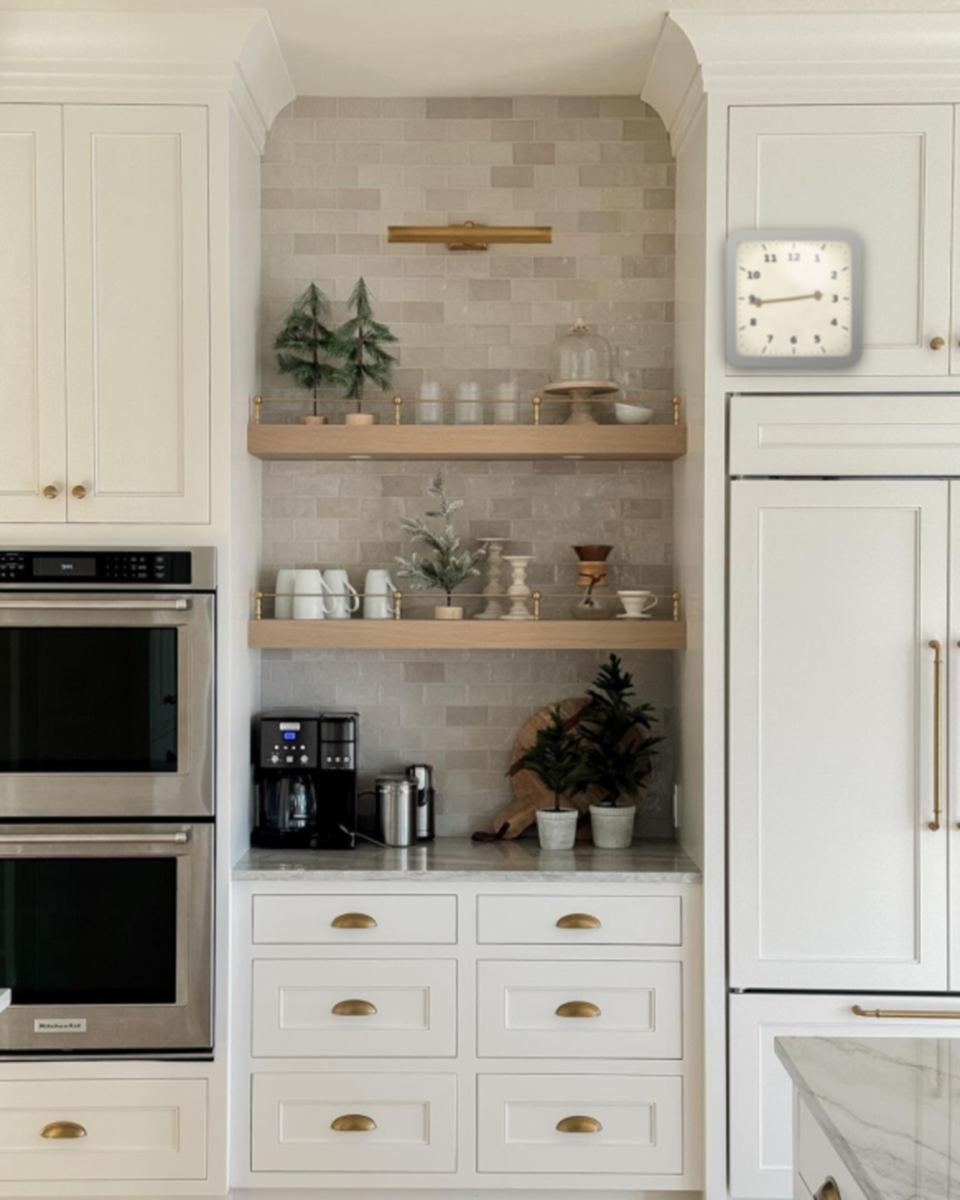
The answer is 2:44
